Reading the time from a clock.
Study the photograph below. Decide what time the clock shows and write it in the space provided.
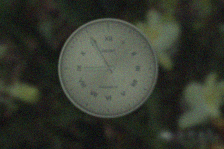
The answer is 8:55
